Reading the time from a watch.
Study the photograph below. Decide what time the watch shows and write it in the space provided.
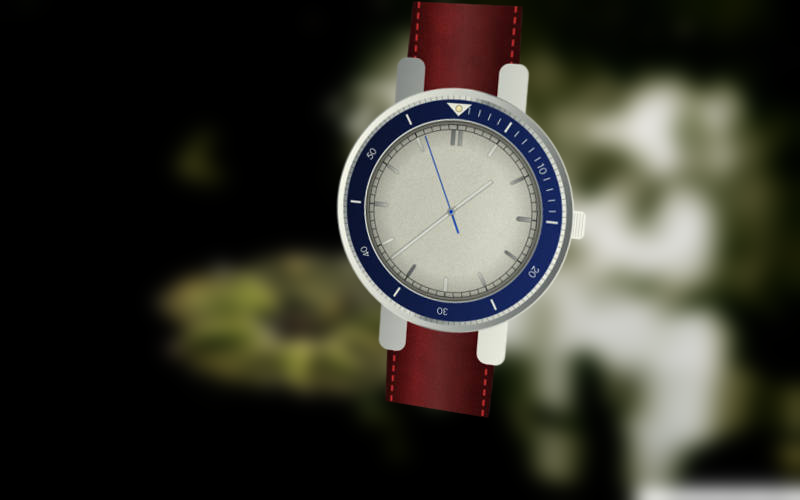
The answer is 1:37:56
